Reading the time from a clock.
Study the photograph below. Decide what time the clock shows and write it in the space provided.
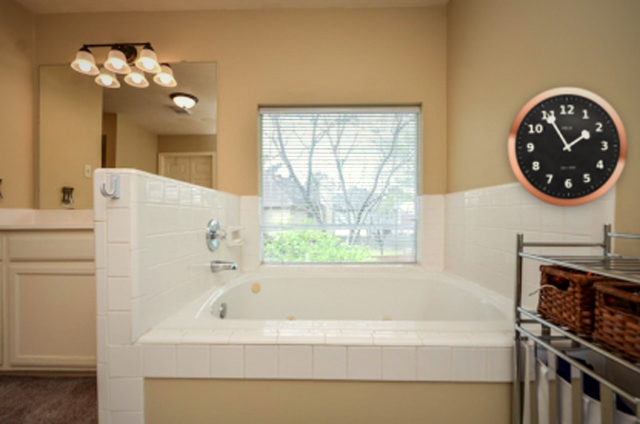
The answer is 1:55
